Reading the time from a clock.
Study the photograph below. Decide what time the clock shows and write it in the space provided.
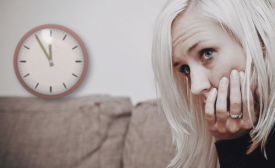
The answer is 11:55
